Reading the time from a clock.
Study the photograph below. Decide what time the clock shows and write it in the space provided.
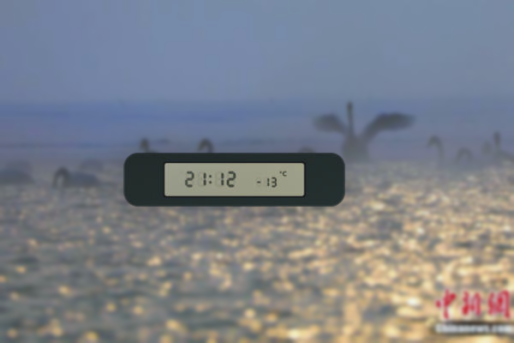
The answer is 21:12
